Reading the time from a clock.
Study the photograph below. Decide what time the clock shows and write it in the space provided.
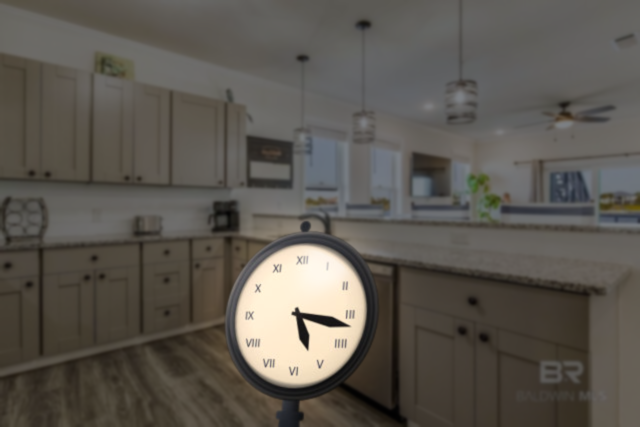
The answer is 5:17
